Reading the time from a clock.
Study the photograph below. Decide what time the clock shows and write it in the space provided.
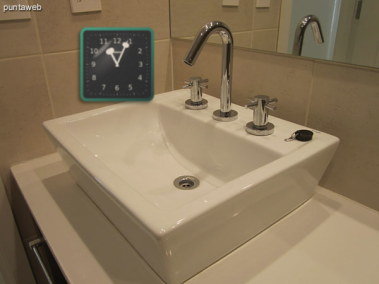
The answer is 11:04
